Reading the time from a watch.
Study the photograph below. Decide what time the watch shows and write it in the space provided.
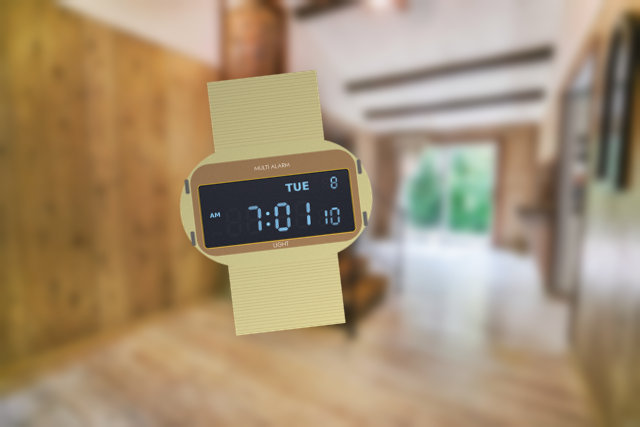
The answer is 7:01:10
